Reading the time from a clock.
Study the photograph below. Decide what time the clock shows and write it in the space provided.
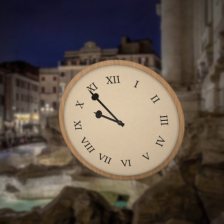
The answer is 9:54
